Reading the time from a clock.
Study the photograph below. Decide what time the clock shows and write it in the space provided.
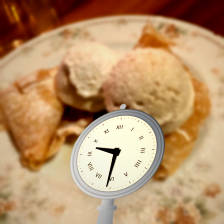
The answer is 9:31
